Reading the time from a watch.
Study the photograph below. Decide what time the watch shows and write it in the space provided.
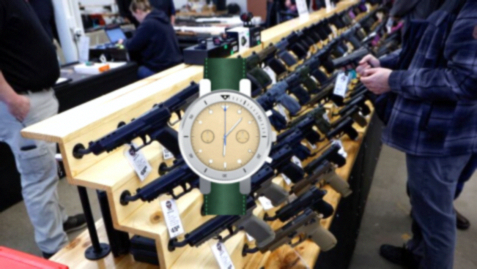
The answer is 6:07
